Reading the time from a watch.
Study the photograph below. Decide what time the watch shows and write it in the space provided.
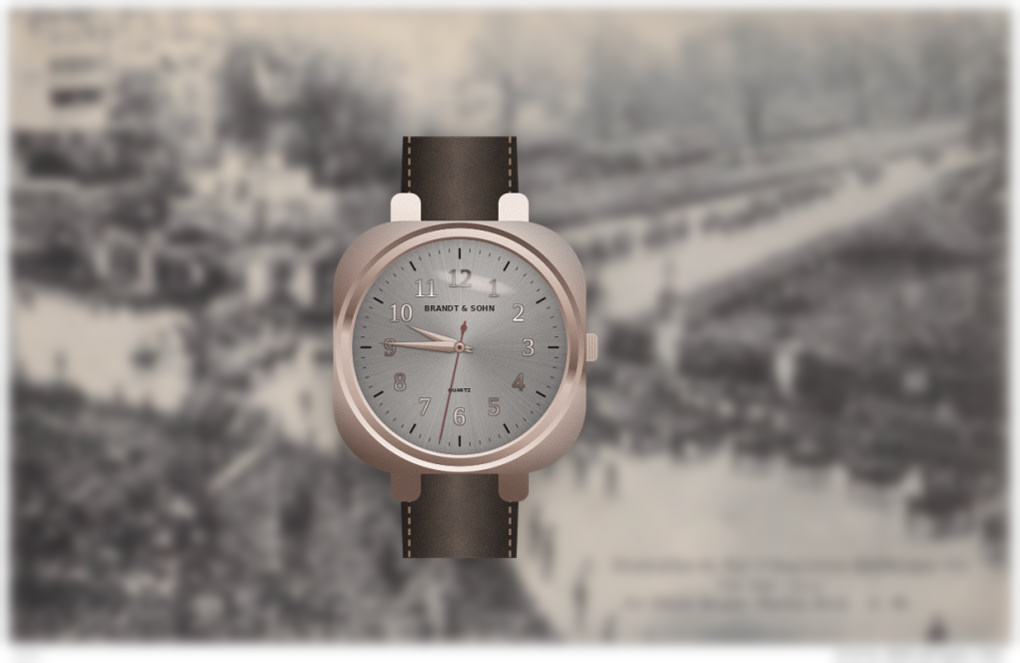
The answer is 9:45:32
